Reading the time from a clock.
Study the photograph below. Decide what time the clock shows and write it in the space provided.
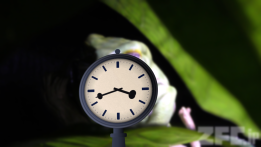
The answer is 3:42
